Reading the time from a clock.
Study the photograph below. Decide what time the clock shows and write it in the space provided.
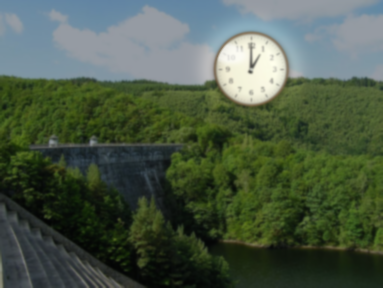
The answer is 1:00
